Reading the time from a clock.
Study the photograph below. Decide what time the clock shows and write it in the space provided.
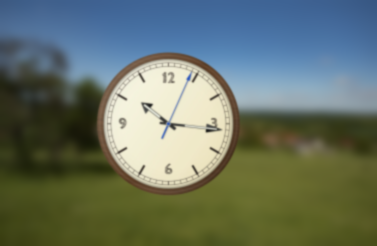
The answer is 10:16:04
